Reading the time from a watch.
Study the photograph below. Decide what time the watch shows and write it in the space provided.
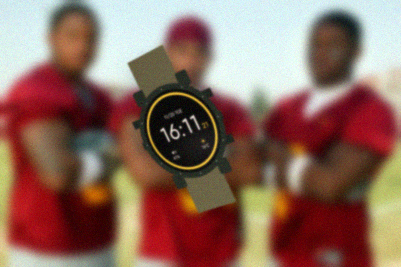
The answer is 16:11
